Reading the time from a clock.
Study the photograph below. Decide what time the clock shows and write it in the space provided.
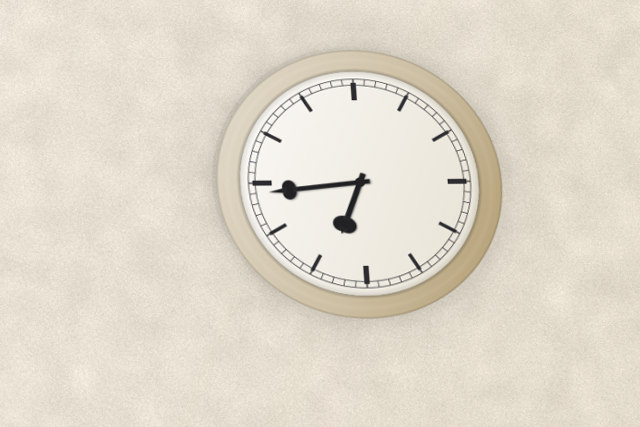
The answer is 6:44
